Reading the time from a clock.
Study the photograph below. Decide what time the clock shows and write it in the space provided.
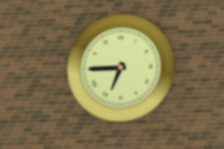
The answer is 6:45
